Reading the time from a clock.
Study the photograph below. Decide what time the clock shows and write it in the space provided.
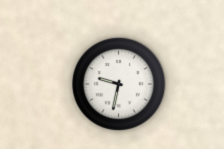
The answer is 9:32
